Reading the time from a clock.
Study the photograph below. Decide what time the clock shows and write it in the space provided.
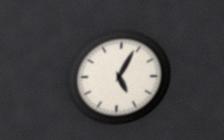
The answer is 5:04
